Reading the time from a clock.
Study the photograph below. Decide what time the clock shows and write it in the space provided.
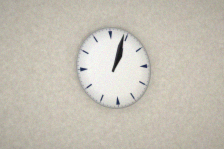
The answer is 1:04
